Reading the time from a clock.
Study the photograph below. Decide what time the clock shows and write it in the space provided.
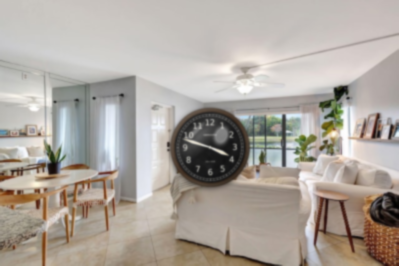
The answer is 3:48
